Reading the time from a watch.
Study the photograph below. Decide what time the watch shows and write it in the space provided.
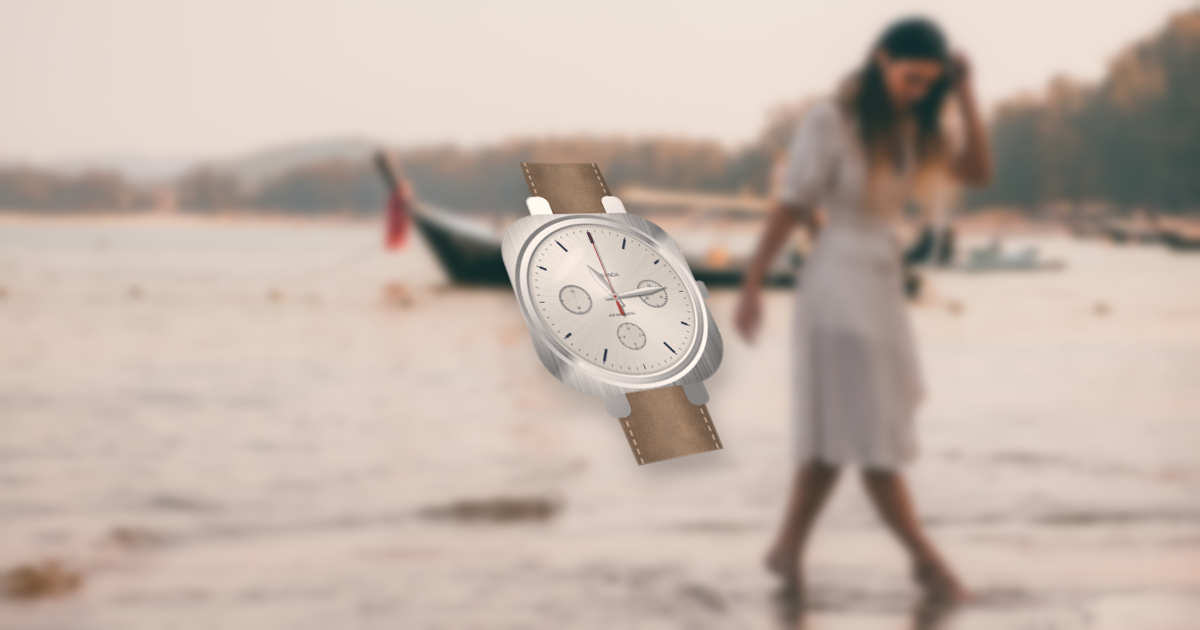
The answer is 11:14
